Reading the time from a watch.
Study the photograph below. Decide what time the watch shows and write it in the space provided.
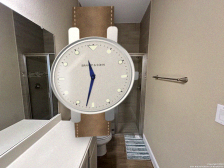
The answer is 11:32
